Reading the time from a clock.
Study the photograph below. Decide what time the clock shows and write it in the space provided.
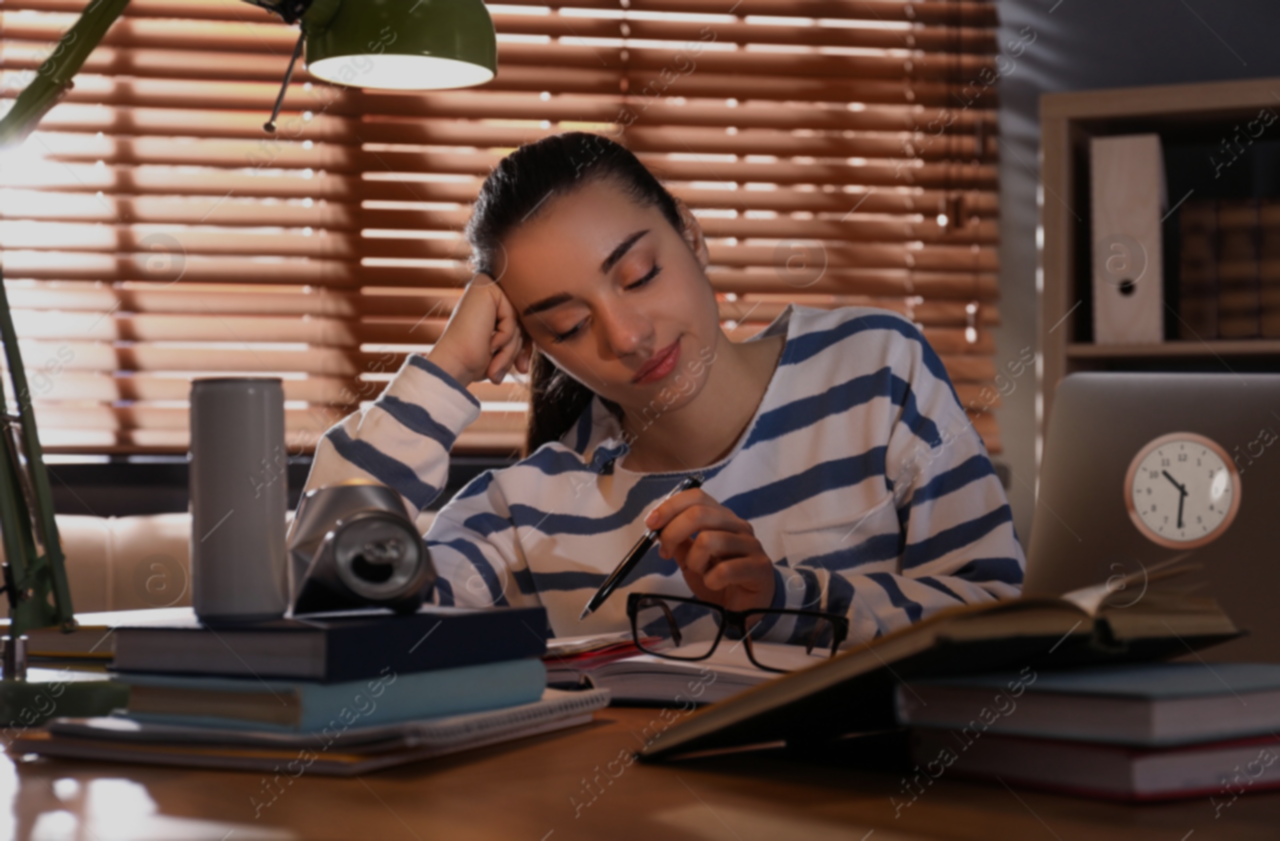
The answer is 10:31
